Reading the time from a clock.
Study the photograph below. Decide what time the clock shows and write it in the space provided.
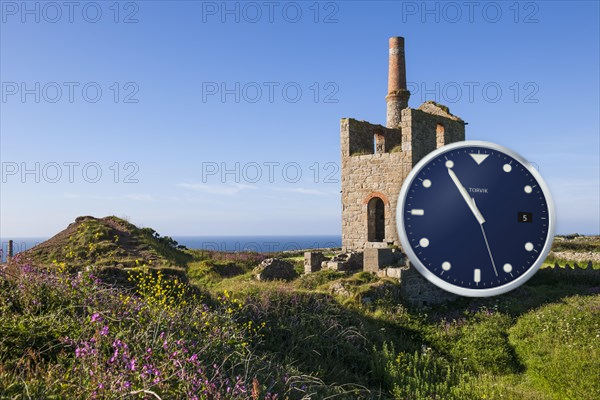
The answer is 10:54:27
